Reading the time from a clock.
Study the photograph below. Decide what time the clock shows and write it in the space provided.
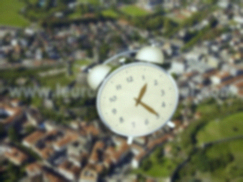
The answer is 1:25
